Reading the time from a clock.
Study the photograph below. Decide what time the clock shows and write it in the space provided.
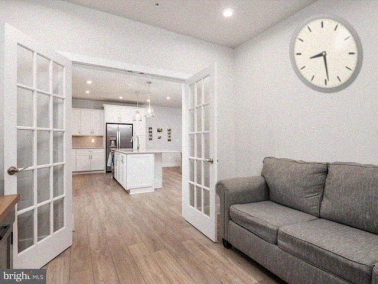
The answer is 8:29
